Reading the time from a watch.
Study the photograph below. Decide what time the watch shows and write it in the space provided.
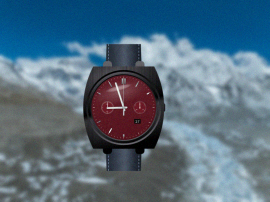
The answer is 8:57
